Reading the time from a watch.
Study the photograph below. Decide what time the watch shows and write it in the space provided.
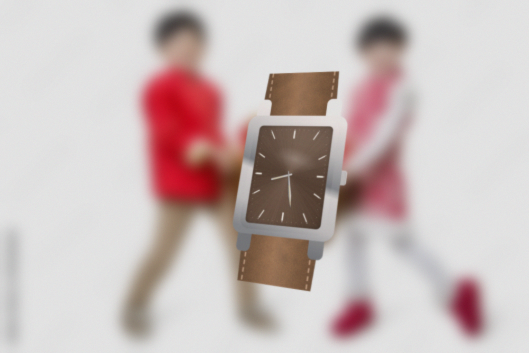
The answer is 8:28
